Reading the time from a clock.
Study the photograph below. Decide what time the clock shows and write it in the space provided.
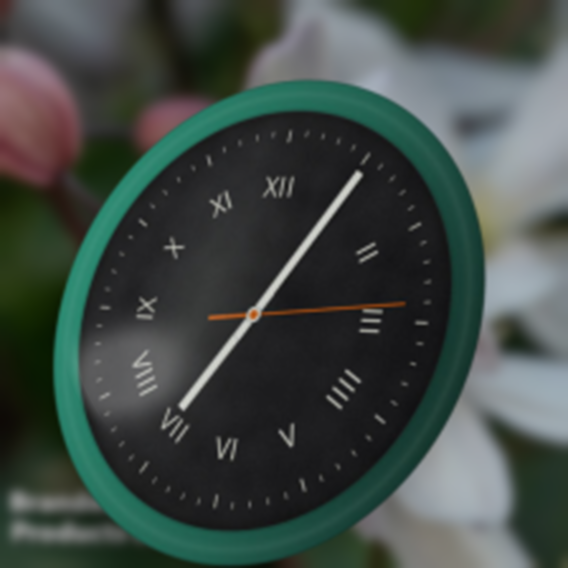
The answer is 7:05:14
